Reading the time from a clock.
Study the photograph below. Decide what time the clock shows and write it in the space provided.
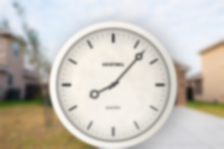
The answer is 8:07
